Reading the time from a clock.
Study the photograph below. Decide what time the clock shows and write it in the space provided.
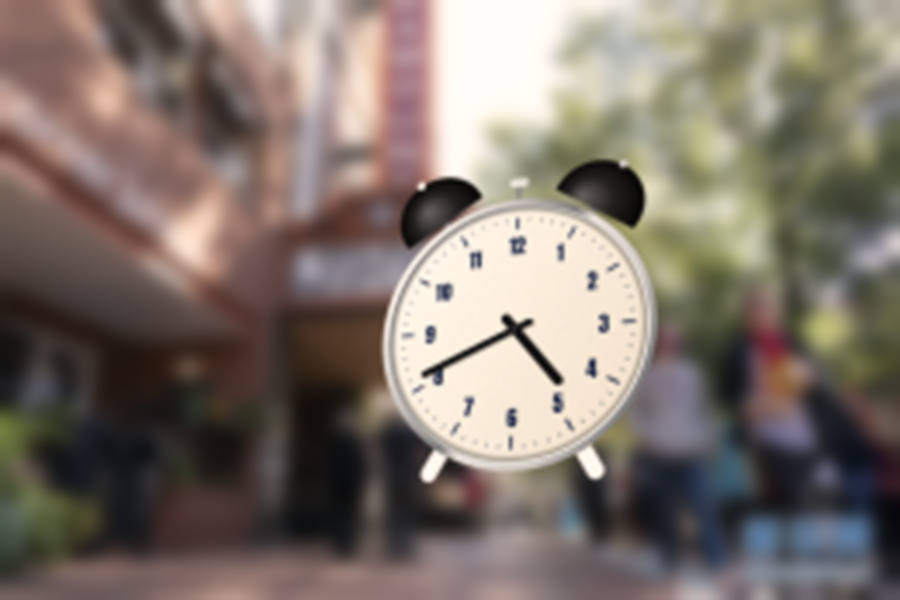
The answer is 4:41
